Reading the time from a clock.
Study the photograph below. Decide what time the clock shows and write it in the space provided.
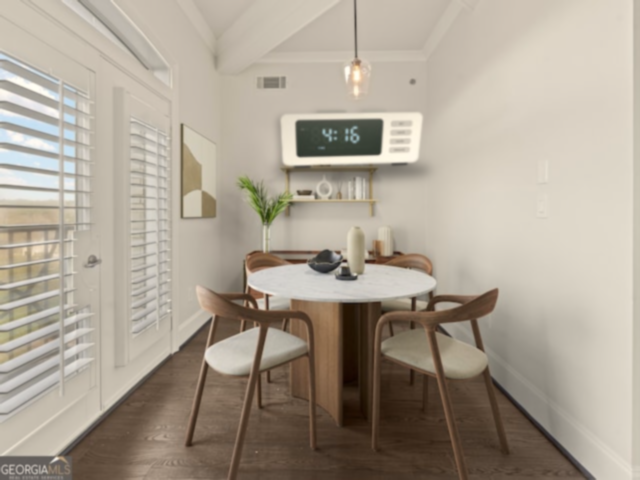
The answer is 4:16
